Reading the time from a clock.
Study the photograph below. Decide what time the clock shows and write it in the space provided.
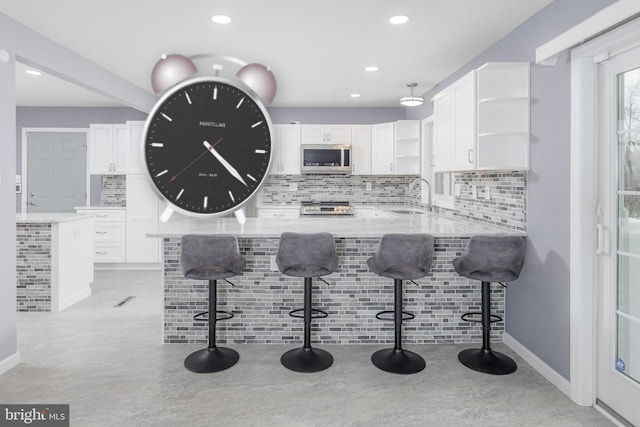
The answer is 4:21:38
